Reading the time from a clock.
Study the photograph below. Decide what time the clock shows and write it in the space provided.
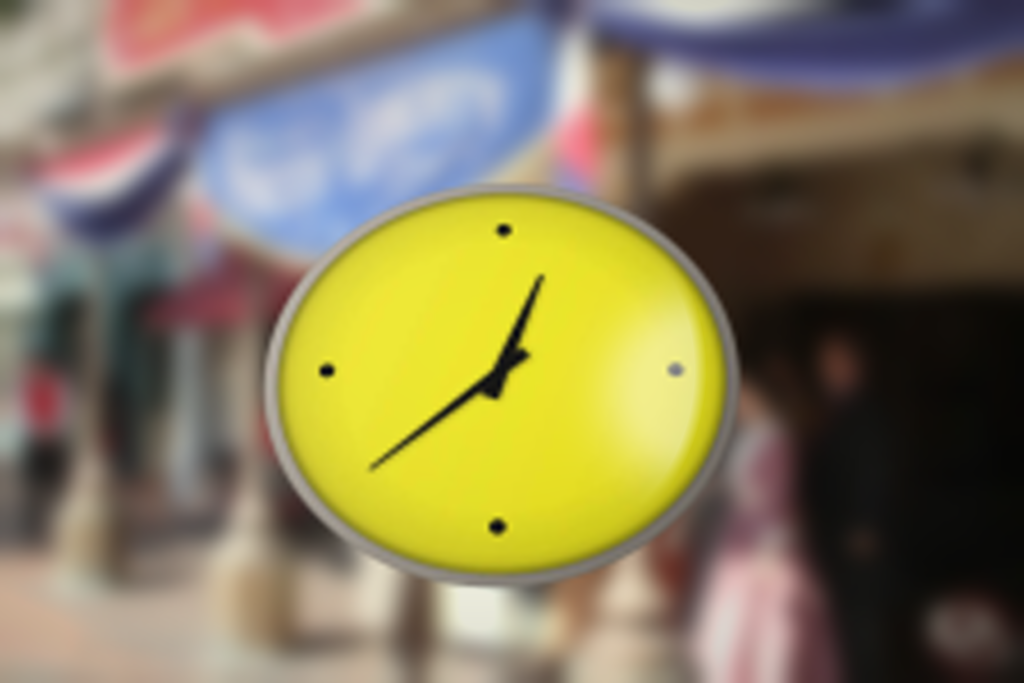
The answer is 12:38
